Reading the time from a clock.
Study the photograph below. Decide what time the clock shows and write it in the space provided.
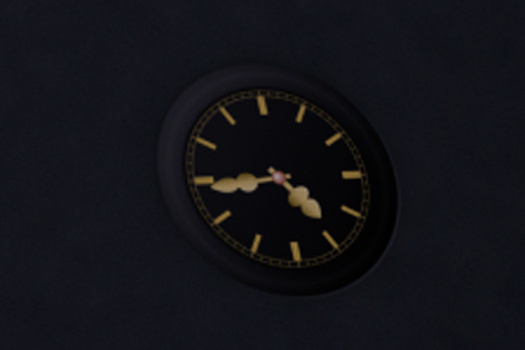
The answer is 4:44
